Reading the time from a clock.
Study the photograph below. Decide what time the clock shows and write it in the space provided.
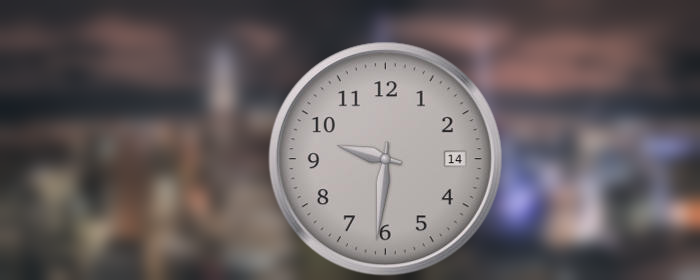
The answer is 9:31
